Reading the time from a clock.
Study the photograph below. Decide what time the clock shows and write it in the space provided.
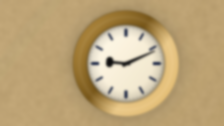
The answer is 9:11
